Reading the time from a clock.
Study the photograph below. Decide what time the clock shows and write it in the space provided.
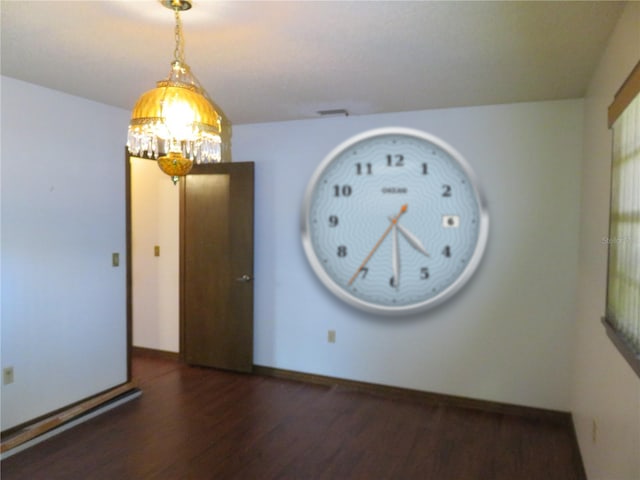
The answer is 4:29:36
